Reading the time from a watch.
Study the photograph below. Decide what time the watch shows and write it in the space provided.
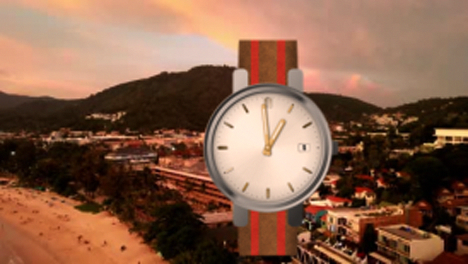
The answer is 12:59
